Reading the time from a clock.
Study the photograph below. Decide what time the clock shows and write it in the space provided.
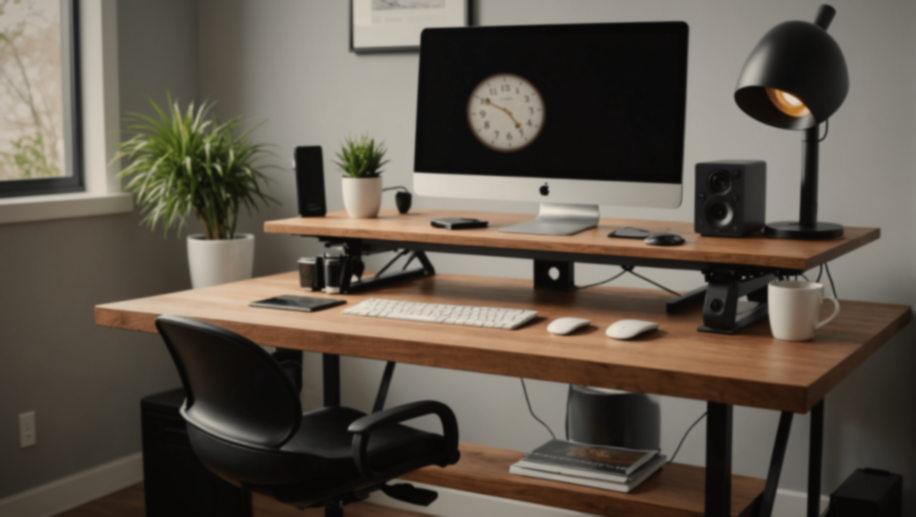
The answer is 4:50
